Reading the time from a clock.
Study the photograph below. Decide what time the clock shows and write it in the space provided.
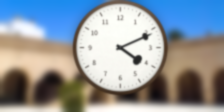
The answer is 4:11
